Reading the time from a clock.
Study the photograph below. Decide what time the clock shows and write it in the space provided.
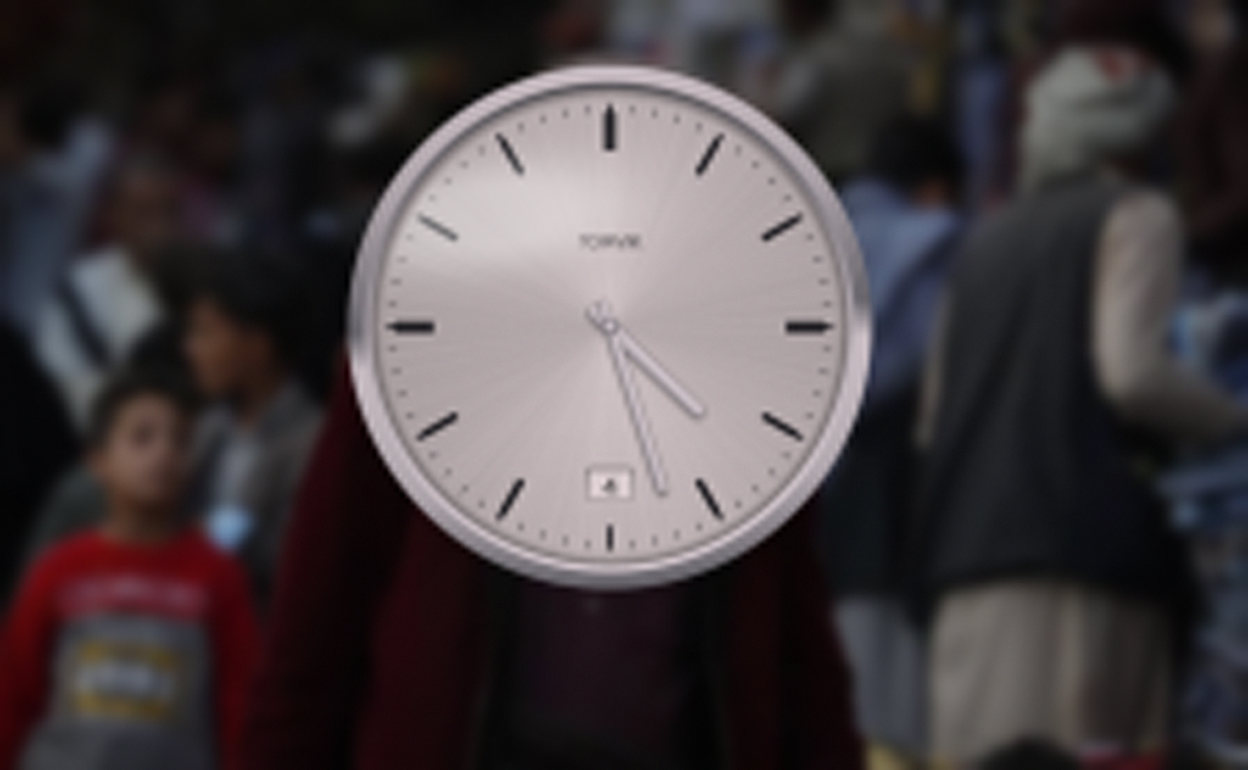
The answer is 4:27
